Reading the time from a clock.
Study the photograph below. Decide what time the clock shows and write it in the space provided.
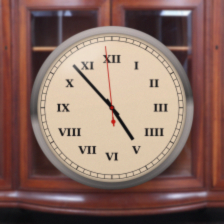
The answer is 4:52:59
